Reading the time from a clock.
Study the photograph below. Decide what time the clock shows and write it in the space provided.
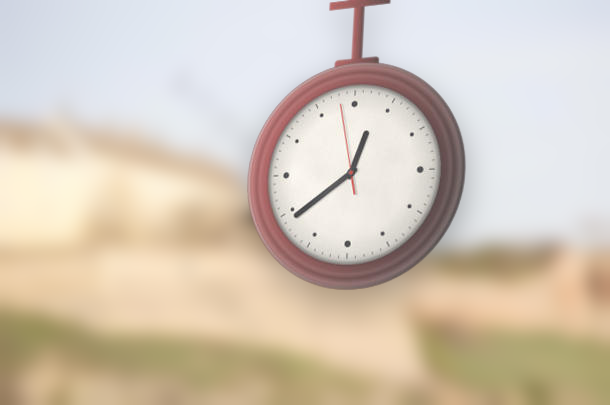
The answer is 12:38:58
